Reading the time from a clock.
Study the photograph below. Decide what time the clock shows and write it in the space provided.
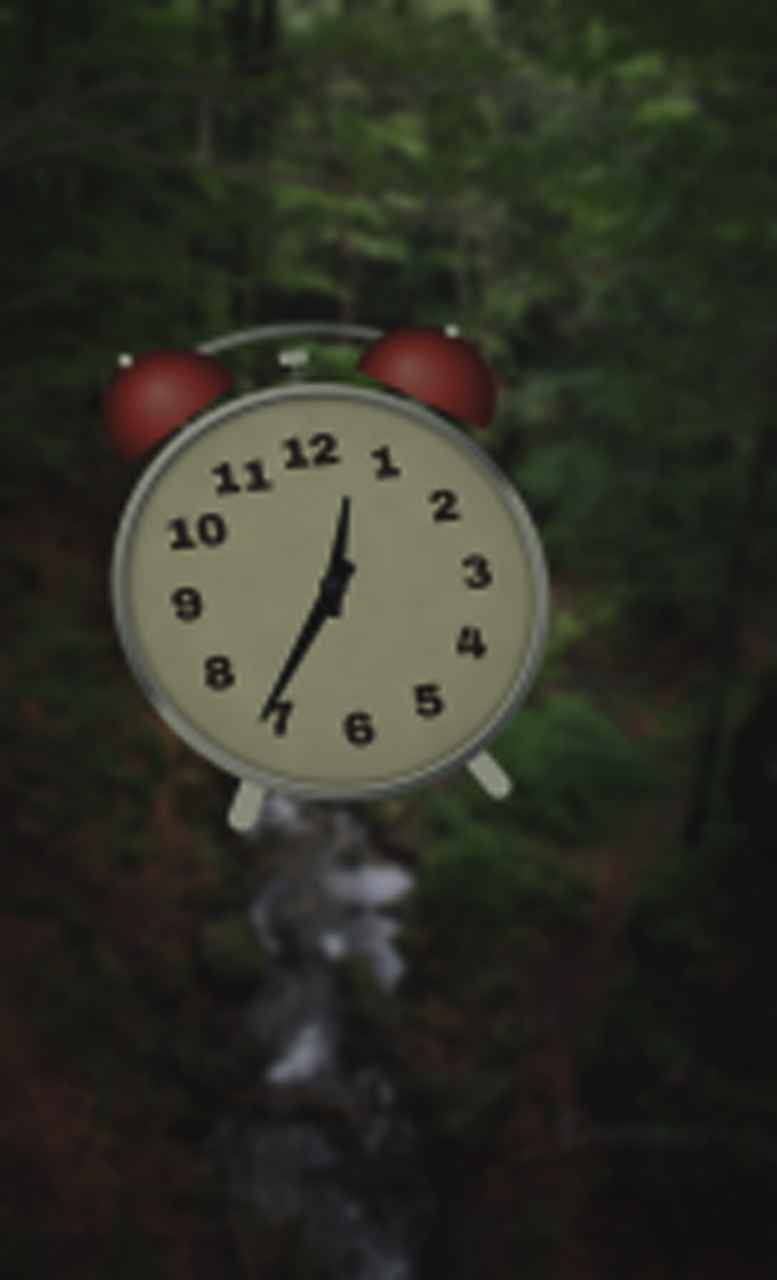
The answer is 12:36
